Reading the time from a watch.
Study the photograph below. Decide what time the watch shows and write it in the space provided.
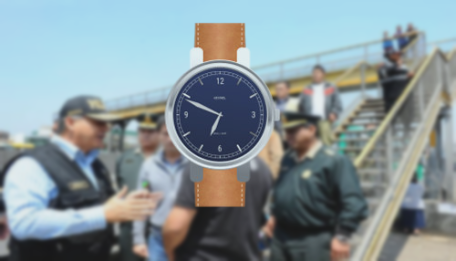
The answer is 6:49
